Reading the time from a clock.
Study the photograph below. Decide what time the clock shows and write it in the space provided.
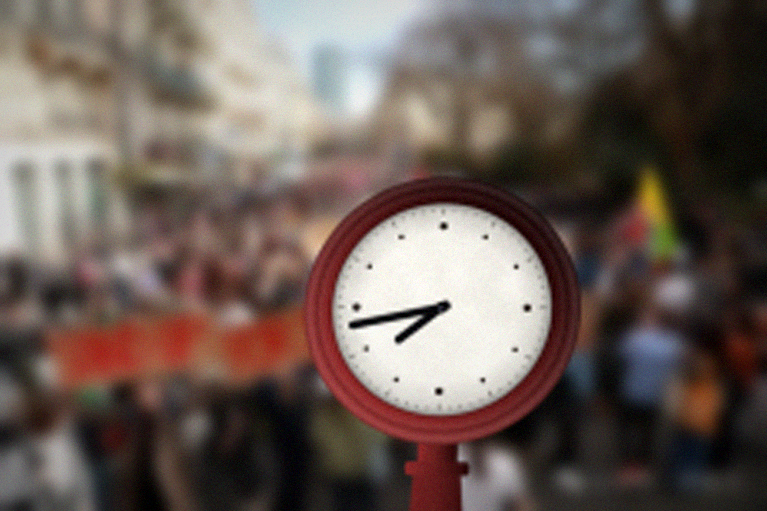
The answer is 7:43
